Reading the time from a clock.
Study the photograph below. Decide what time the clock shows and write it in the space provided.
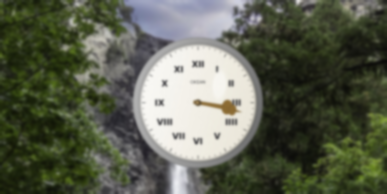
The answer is 3:17
